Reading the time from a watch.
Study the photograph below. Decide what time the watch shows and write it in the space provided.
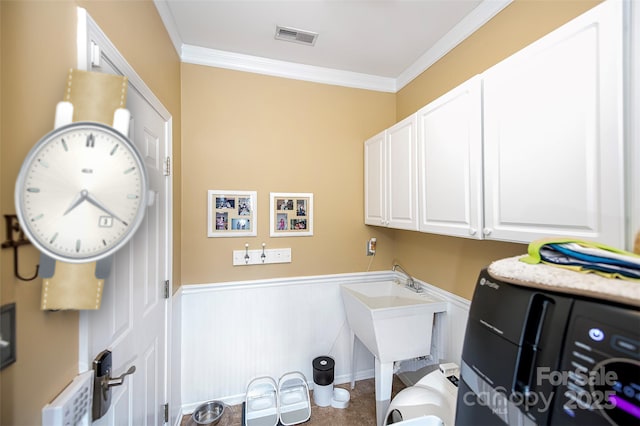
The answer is 7:20
